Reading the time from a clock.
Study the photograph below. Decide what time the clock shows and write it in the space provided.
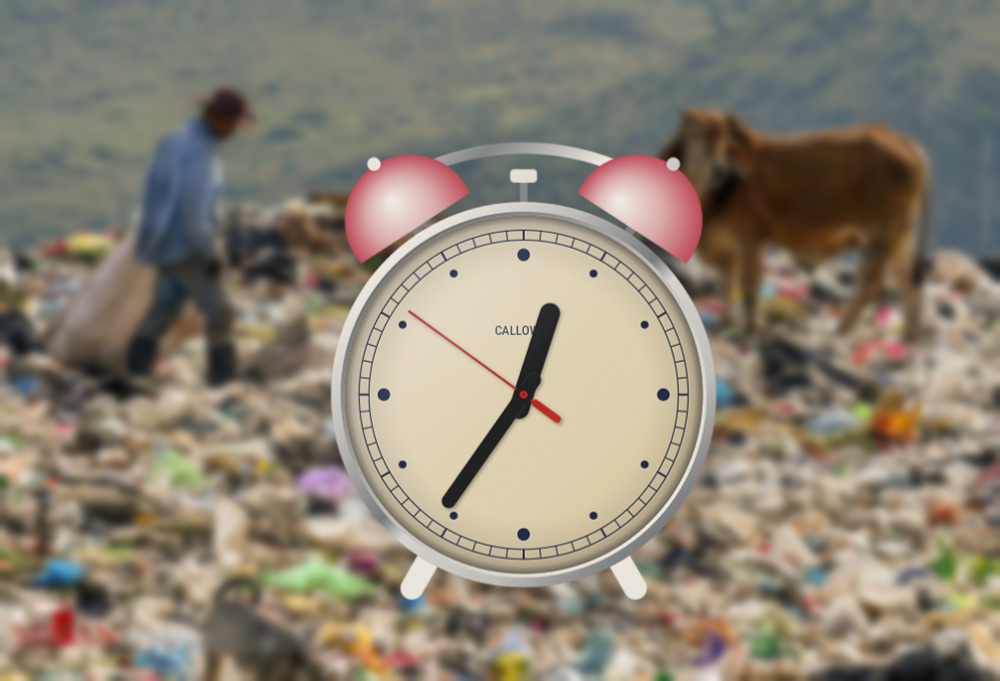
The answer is 12:35:51
